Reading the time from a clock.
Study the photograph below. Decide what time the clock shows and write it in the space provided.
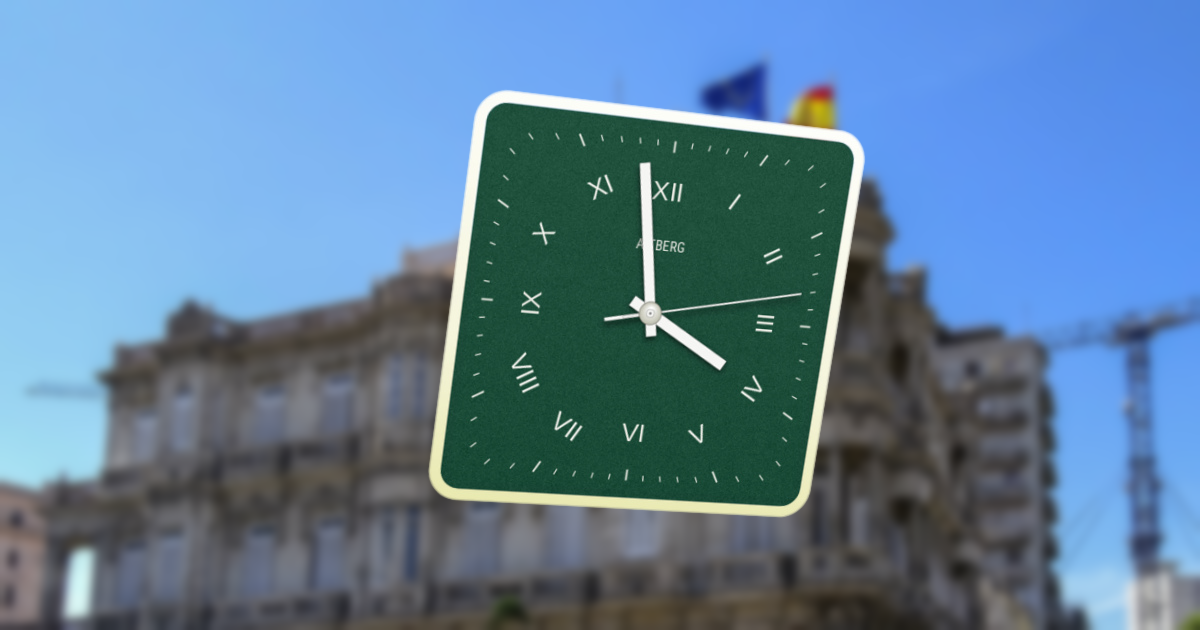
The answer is 3:58:13
